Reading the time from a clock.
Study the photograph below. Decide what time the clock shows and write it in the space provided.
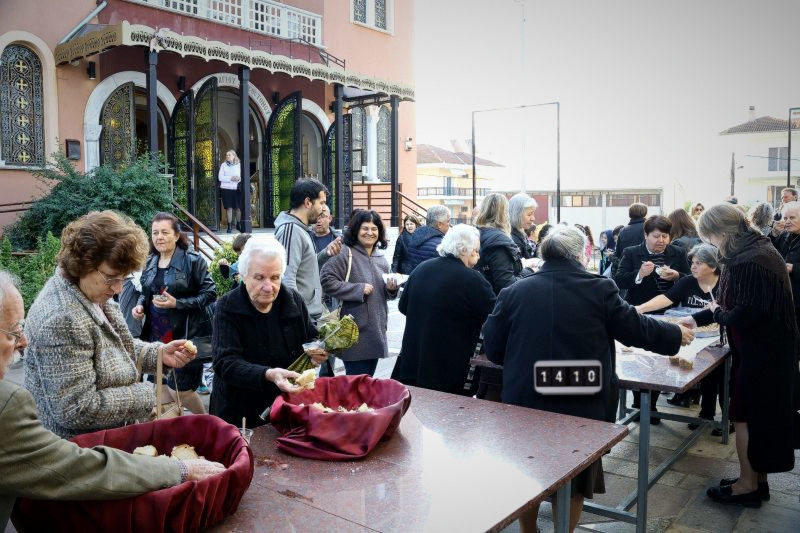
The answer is 14:10
